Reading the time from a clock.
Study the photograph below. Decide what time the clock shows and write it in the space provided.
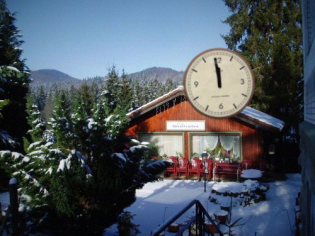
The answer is 11:59
